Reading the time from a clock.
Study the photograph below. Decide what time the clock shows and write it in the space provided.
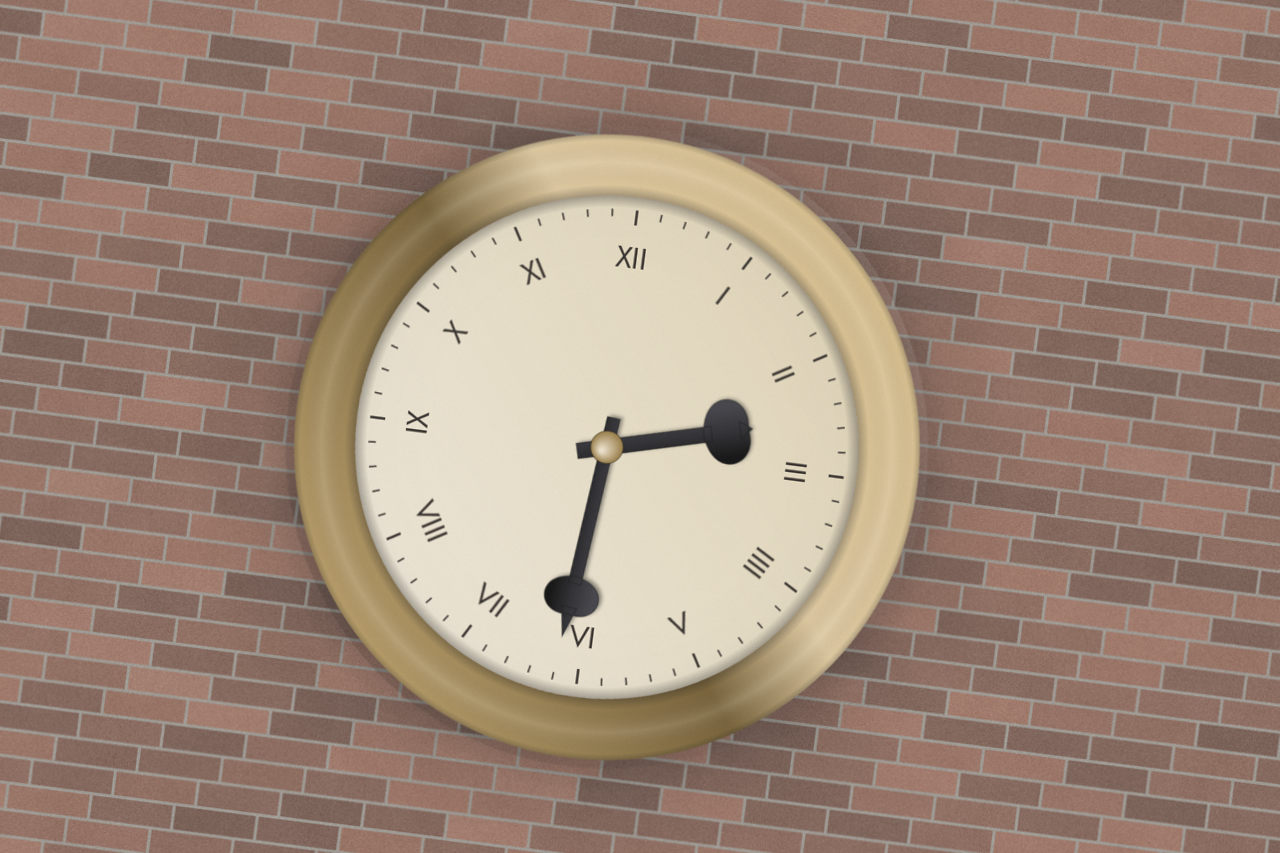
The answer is 2:31
